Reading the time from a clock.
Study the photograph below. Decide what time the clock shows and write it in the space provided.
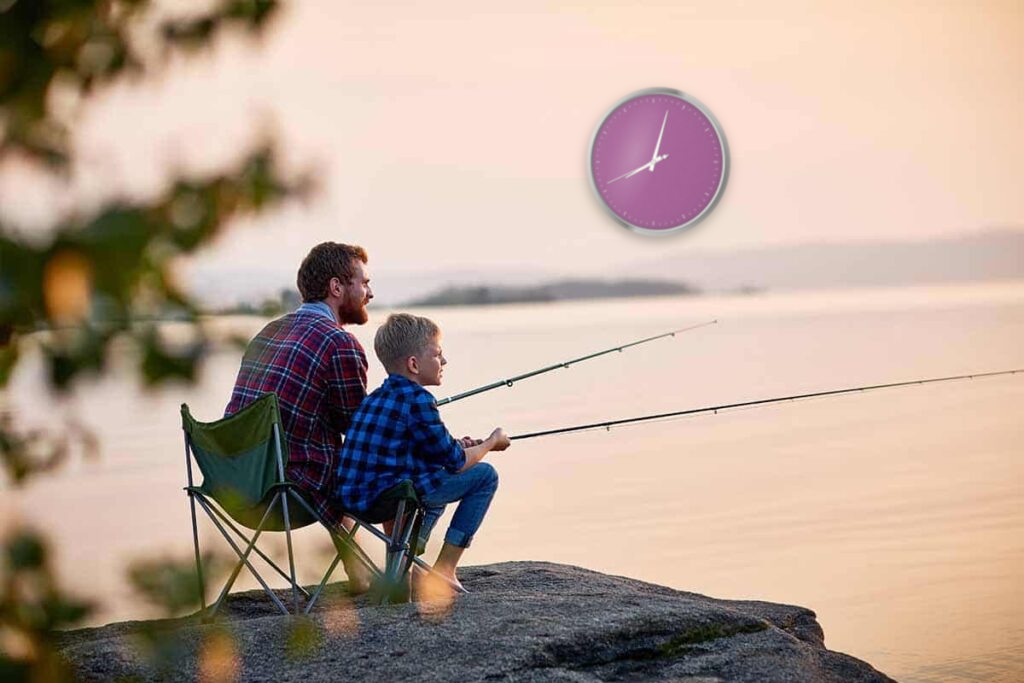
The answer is 8:02:41
